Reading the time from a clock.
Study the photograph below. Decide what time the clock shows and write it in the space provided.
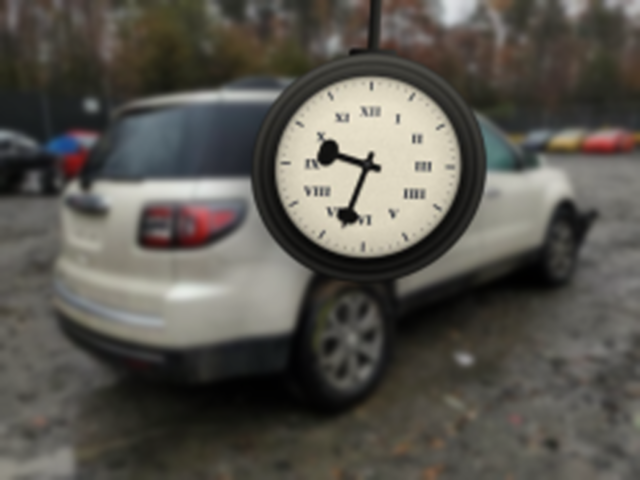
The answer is 9:33
